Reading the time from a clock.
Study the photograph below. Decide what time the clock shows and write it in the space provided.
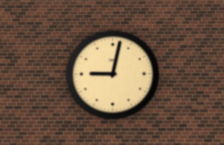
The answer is 9:02
